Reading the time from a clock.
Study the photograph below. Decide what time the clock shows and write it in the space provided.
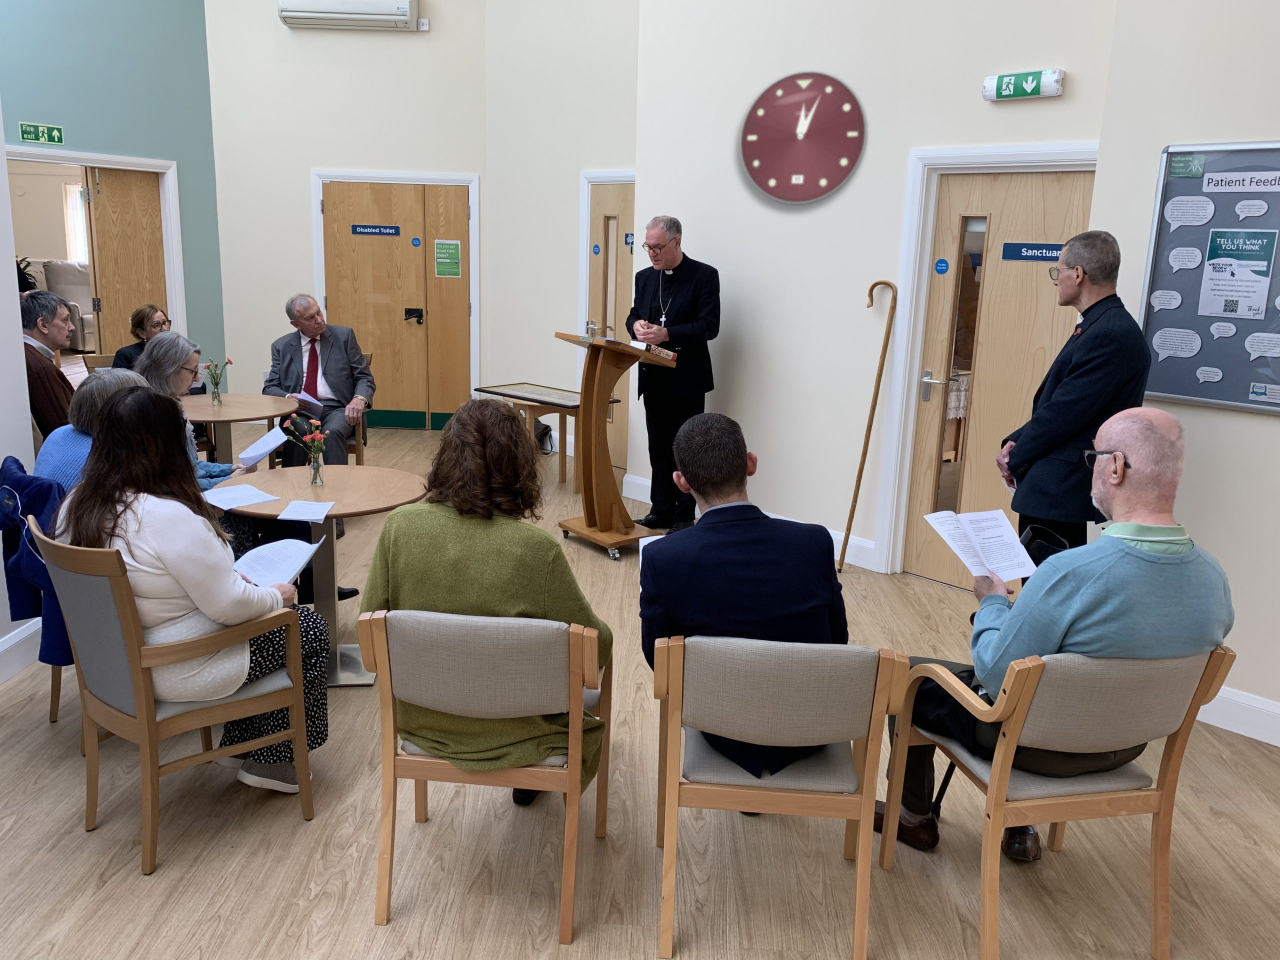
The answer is 12:04
